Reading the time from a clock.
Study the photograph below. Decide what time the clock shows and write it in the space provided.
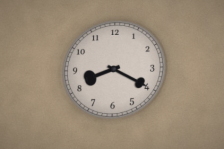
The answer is 8:20
